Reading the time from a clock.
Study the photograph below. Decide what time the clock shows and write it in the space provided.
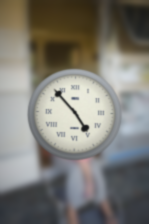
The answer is 4:53
